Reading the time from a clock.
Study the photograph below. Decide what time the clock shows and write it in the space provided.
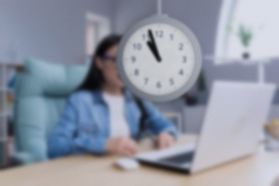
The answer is 10:57
